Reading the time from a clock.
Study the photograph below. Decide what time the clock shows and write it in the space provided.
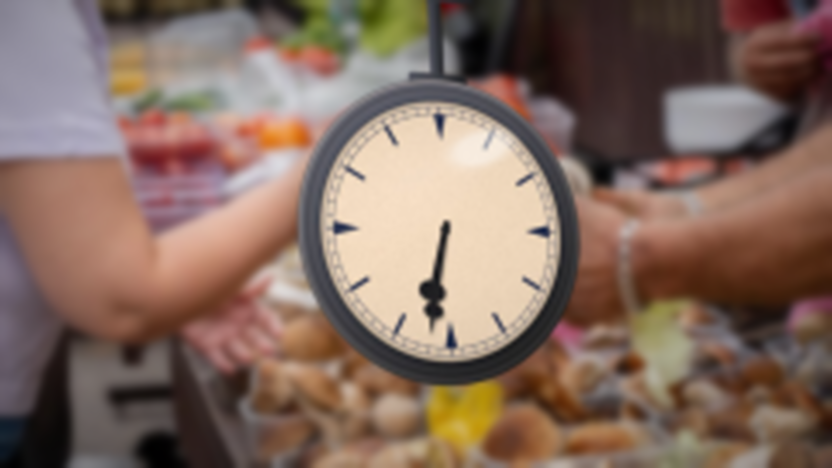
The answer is 6:32
